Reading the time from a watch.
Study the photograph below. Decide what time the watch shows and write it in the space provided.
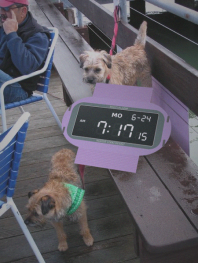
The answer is 7:17:15
